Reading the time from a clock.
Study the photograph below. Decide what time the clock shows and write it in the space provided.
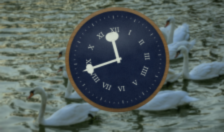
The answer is 11:43
